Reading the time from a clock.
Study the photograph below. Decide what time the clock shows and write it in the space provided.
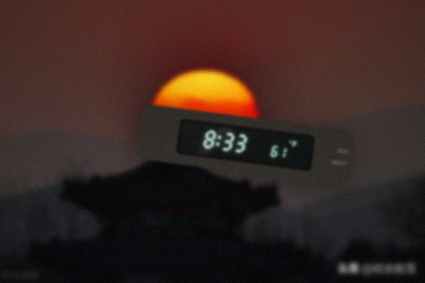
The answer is 8:33
